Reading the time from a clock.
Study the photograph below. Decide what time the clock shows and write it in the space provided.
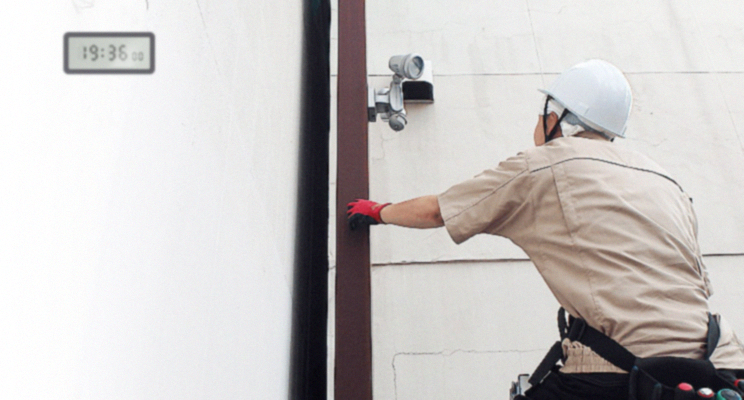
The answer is 19:36
